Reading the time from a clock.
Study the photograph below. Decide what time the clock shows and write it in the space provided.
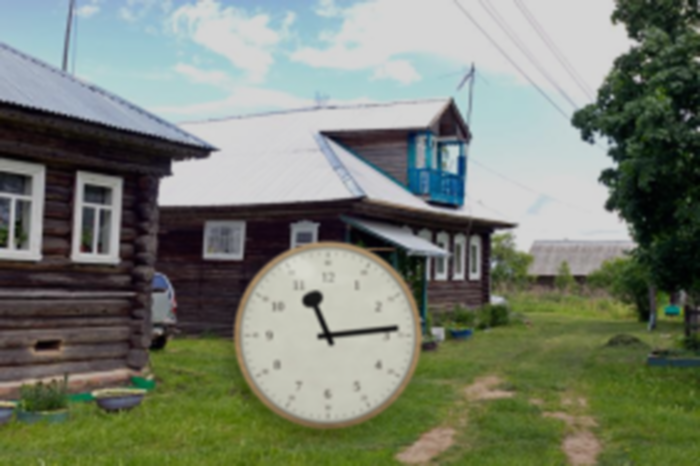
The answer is 11:14
